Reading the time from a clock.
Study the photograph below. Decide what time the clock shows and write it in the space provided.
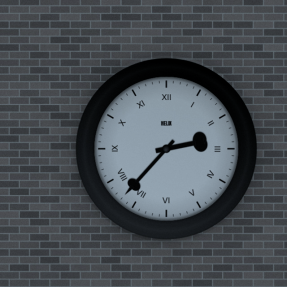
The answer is 2:37
